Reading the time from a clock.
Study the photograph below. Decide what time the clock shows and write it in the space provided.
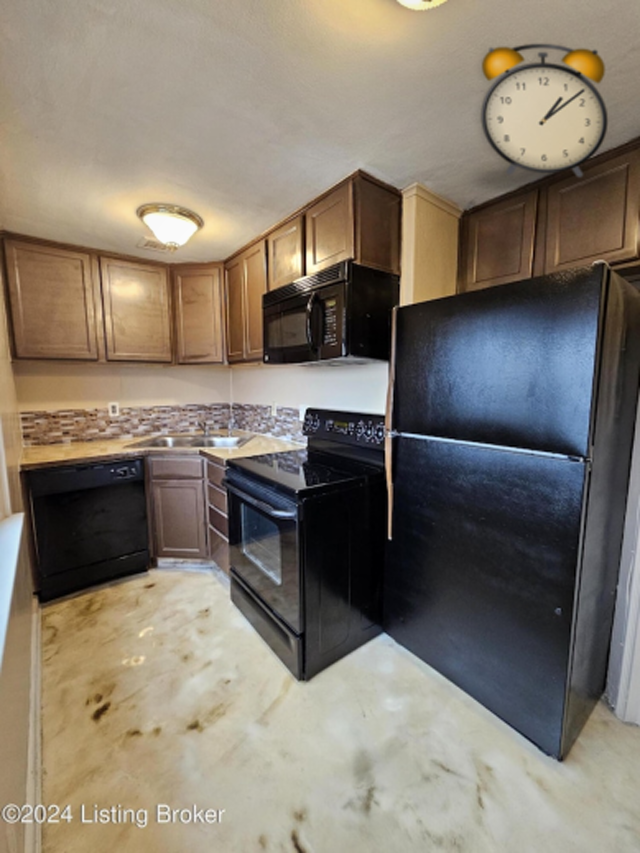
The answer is 1:08
